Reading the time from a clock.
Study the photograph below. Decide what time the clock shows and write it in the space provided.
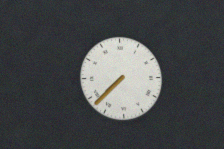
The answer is 7:38
